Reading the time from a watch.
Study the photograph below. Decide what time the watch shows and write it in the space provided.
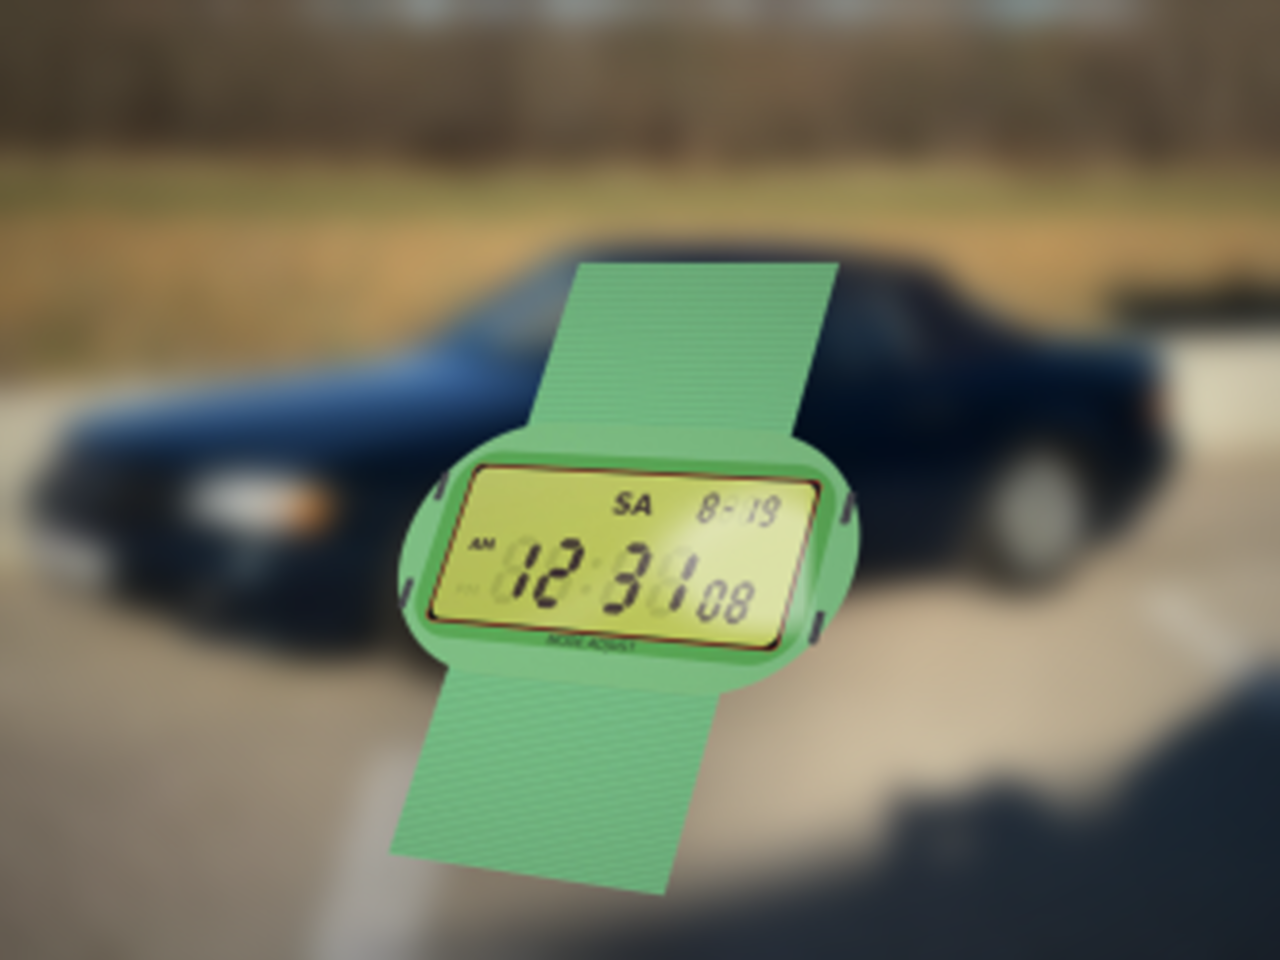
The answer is 12:31:08
